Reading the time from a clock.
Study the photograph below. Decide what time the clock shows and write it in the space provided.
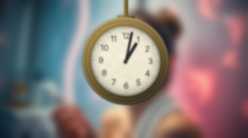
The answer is 1:02
